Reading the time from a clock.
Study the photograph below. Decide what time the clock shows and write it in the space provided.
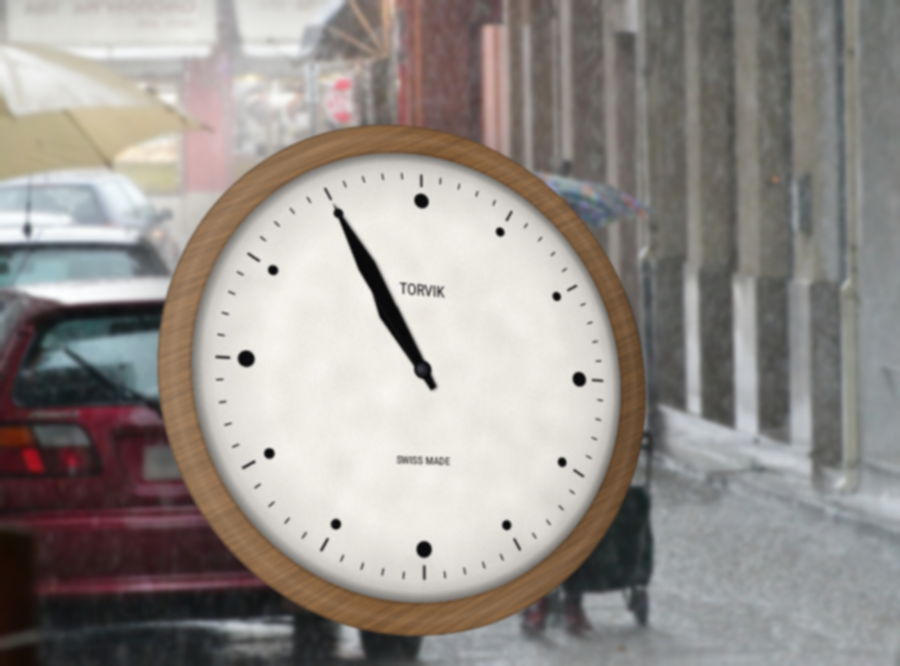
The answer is 10:55
